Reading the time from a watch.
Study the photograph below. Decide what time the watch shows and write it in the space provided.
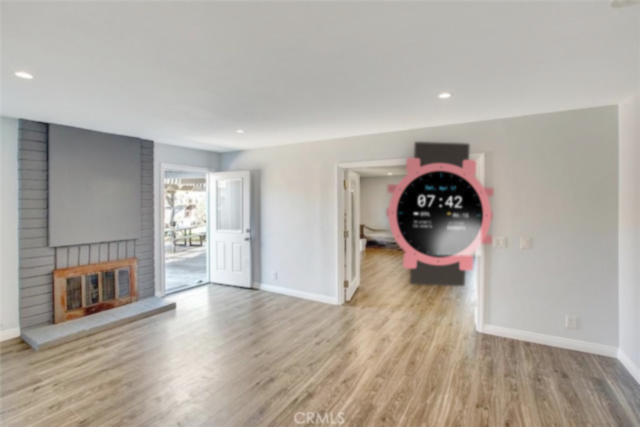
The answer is 7:42
